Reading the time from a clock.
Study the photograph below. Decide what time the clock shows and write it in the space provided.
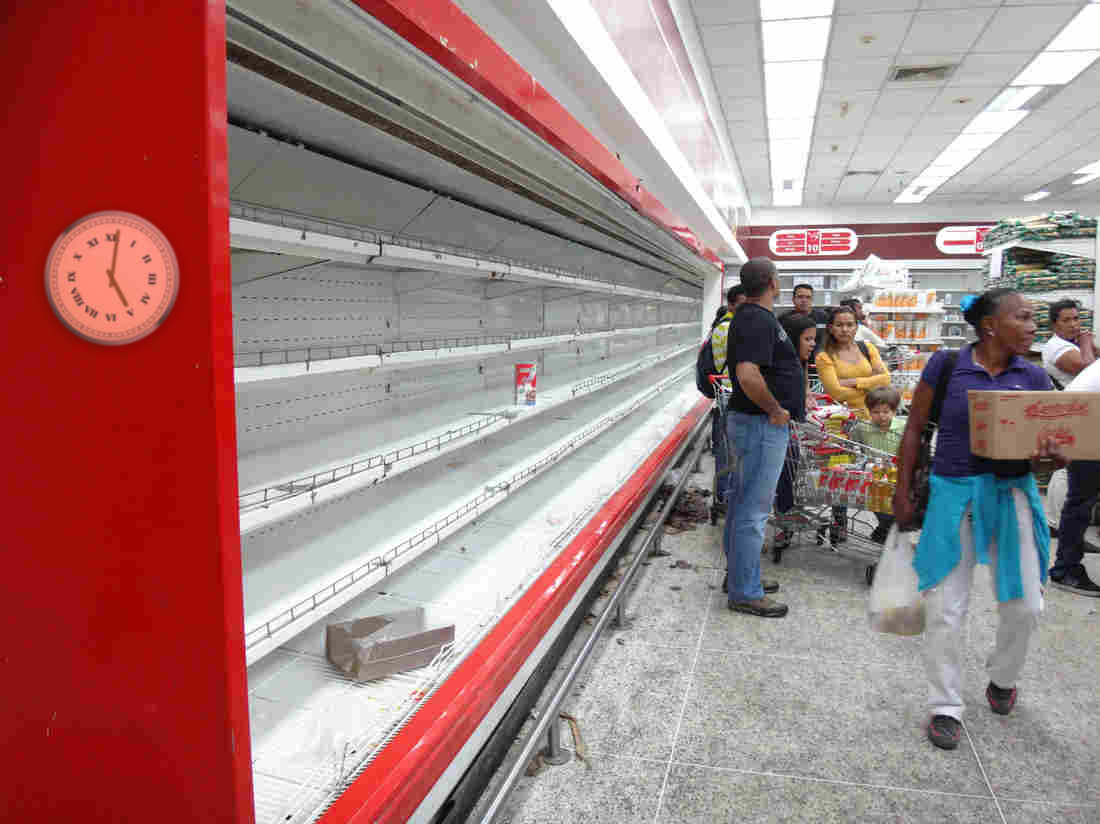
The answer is 5:01
